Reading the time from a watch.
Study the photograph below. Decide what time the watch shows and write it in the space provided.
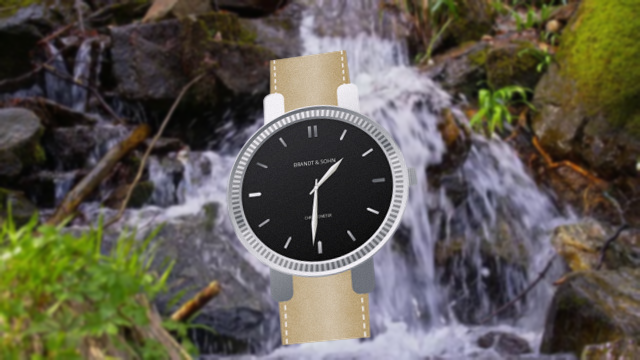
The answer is 1:31
